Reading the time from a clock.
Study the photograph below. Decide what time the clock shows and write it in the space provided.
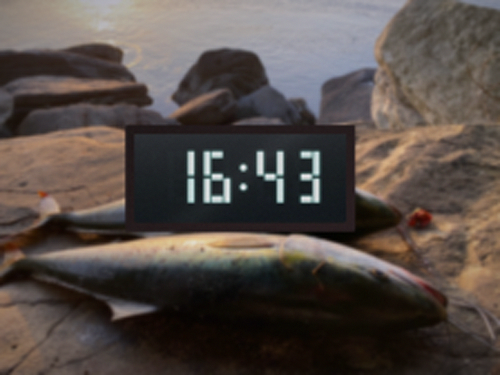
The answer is 16:43
